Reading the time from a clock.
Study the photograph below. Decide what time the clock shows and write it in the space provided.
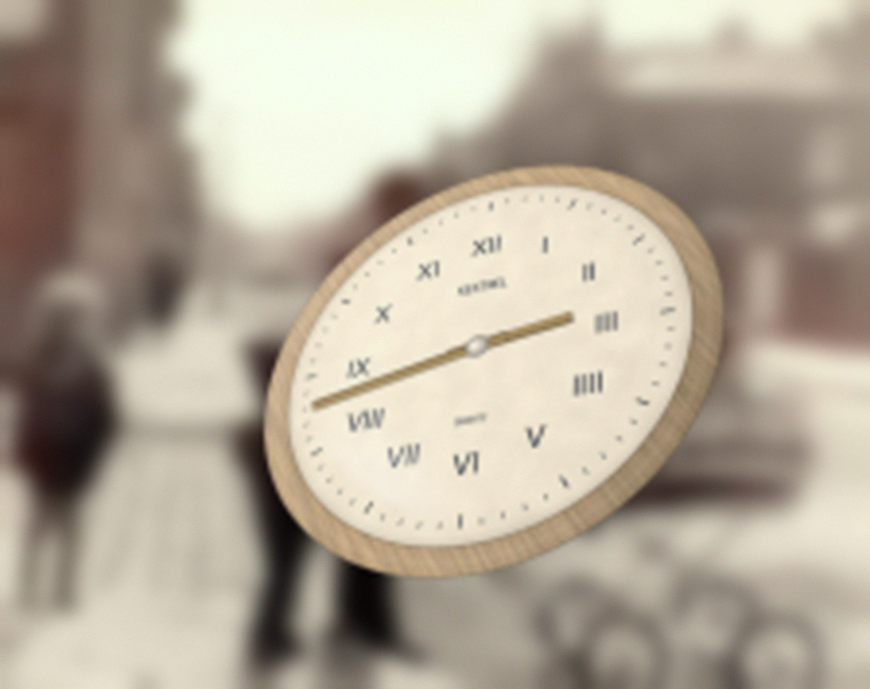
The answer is 2:43
